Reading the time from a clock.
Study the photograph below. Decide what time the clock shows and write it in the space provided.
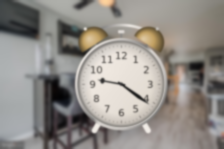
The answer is 9:21
